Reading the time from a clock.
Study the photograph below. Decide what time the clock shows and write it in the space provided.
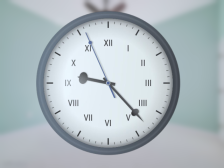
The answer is 9:22:56
